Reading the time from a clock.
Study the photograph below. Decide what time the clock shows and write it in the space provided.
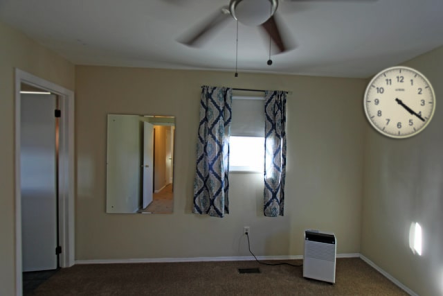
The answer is 4:21
